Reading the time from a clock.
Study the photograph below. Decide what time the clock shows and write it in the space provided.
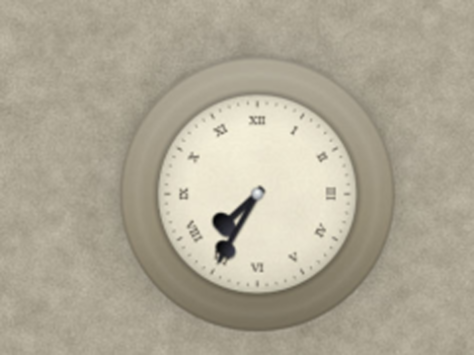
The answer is 7:35
